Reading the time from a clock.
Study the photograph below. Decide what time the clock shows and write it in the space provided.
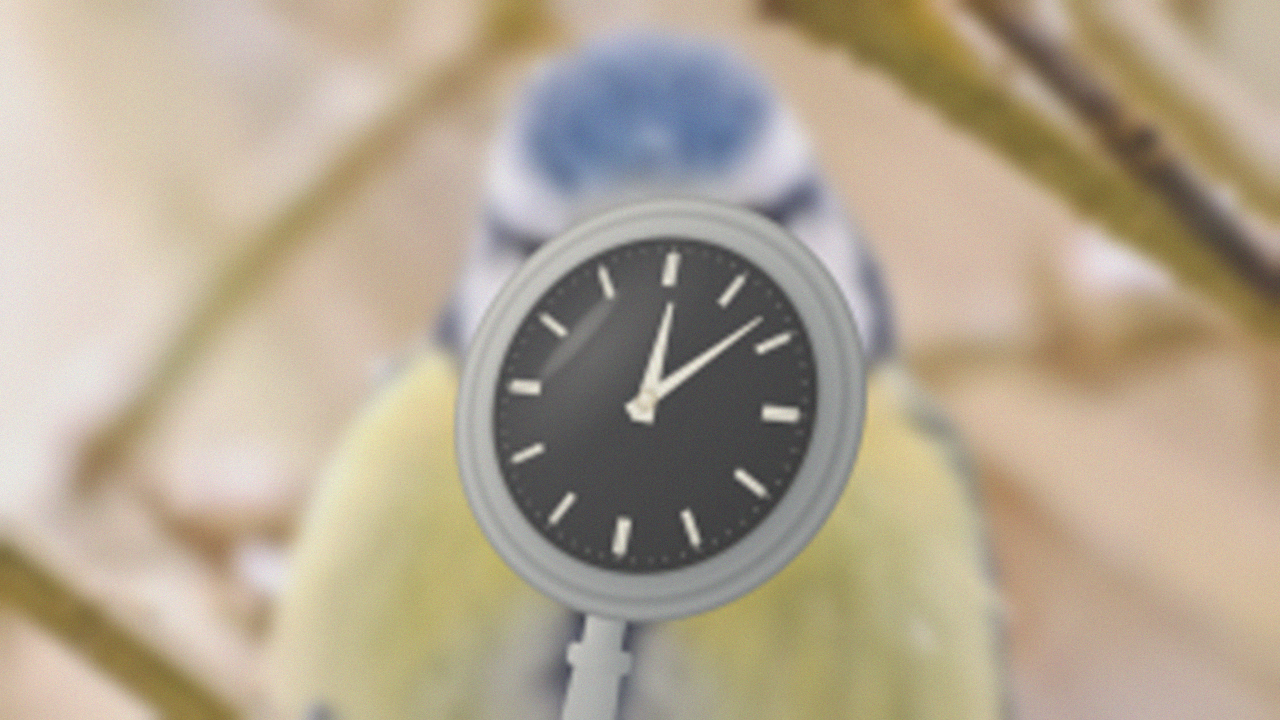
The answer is 12:08
